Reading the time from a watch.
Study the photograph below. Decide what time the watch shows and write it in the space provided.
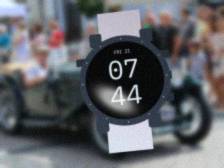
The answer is 7:44
